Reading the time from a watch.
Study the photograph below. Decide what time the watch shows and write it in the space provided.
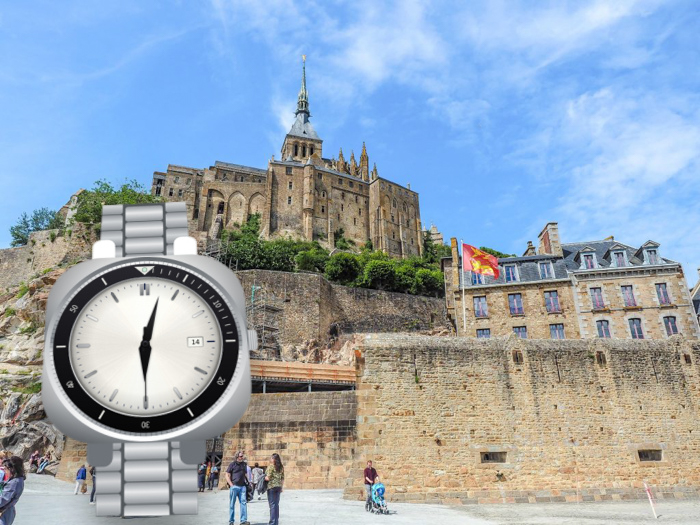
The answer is 6:02:30
